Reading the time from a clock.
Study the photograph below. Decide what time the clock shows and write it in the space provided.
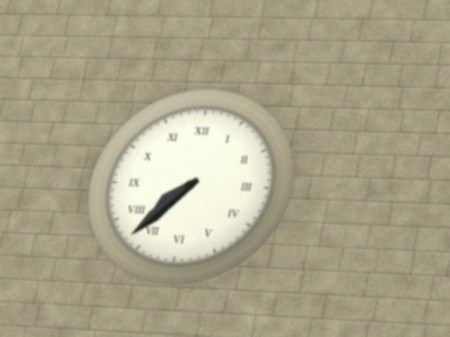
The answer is 7:37
